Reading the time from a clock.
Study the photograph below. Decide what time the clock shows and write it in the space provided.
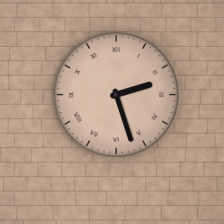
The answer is 2:27
